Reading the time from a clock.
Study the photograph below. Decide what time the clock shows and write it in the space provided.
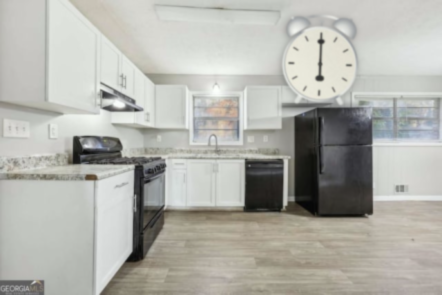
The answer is 6:00
